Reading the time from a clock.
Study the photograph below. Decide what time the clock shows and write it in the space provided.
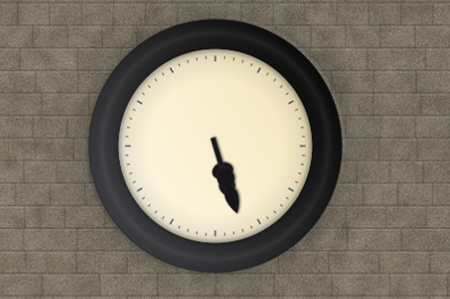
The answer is 5:27
